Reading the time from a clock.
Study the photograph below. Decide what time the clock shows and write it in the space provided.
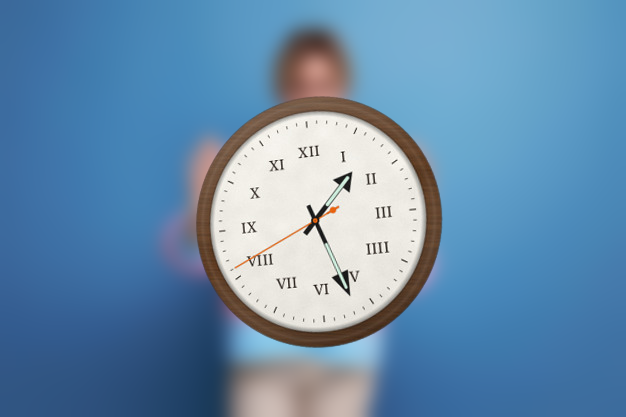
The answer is 1:26:41
